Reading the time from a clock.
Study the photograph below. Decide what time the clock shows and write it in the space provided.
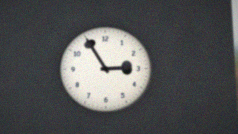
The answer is 2:55
